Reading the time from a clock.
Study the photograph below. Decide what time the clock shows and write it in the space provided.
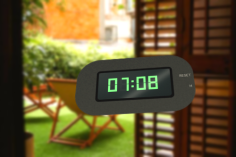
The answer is 7:08
